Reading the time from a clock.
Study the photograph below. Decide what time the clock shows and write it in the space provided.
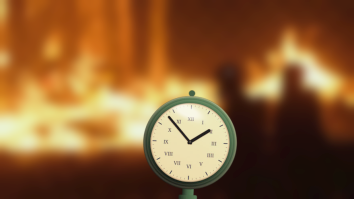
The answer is 1:53
